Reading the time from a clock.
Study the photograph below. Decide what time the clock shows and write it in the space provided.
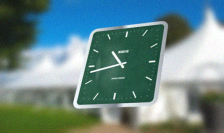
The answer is 10:43
